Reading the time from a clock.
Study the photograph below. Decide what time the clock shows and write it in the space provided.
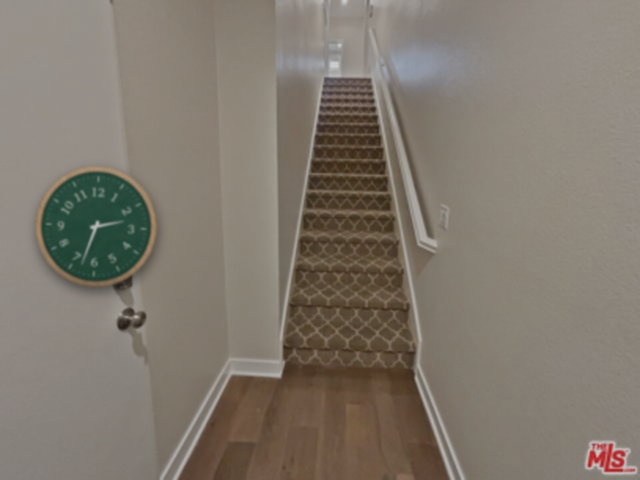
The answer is 2:33
